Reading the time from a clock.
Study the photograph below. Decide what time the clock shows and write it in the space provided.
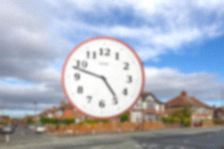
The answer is 4:48
